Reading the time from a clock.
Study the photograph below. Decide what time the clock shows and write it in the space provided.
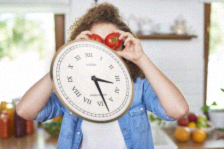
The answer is 3:28
